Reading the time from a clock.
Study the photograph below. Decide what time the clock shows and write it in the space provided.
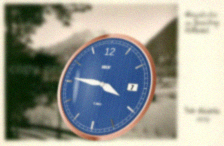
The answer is 3:46
